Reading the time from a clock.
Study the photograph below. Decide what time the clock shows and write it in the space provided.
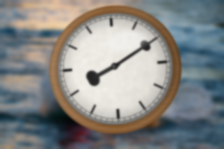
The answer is 8:10
